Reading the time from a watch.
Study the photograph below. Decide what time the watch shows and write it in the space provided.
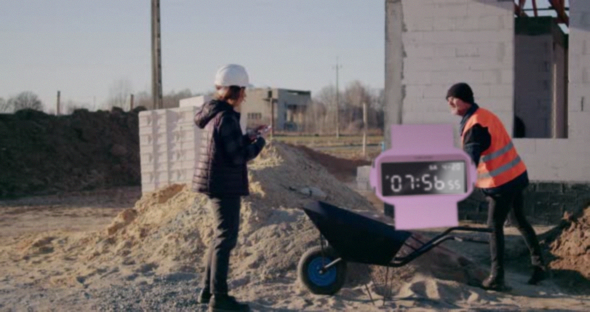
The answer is 7:56
